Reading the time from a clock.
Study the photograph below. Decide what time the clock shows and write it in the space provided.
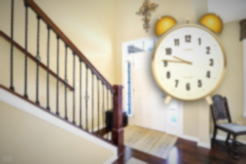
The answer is 9:46
